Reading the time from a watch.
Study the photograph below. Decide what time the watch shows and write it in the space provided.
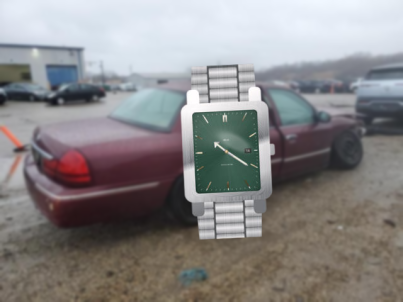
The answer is 10:21
